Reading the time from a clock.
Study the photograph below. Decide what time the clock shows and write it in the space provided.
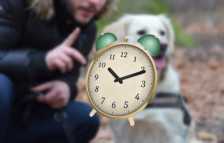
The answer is 10:11
